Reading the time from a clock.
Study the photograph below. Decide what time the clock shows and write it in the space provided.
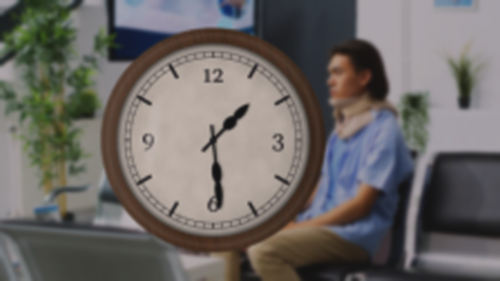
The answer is 1:29
